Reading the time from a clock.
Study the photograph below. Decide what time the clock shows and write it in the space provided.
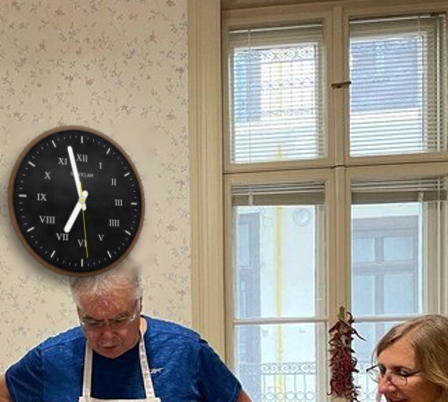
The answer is 6:57:29
